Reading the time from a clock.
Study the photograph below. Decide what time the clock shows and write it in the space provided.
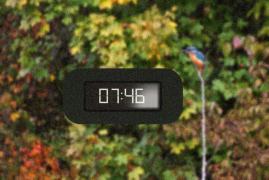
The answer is 7:46
